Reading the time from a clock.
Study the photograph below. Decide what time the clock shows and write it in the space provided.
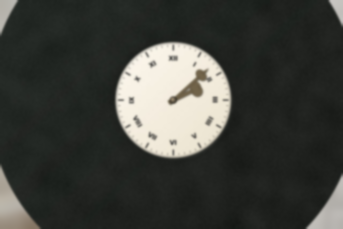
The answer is 2:08
